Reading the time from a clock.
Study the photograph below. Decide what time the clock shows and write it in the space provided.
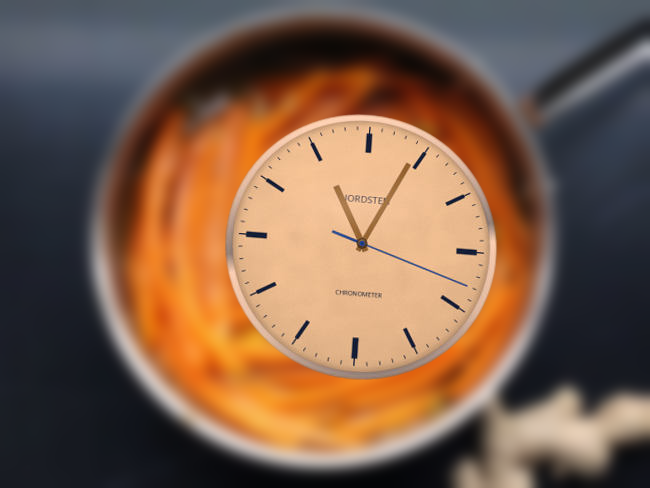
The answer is 11:04:18
